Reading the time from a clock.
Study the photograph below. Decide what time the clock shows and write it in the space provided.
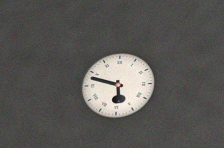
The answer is 5:48
